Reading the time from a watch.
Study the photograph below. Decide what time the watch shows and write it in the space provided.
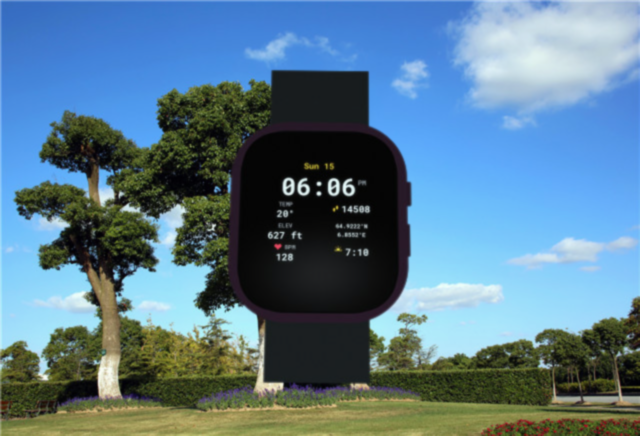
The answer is 6:06
